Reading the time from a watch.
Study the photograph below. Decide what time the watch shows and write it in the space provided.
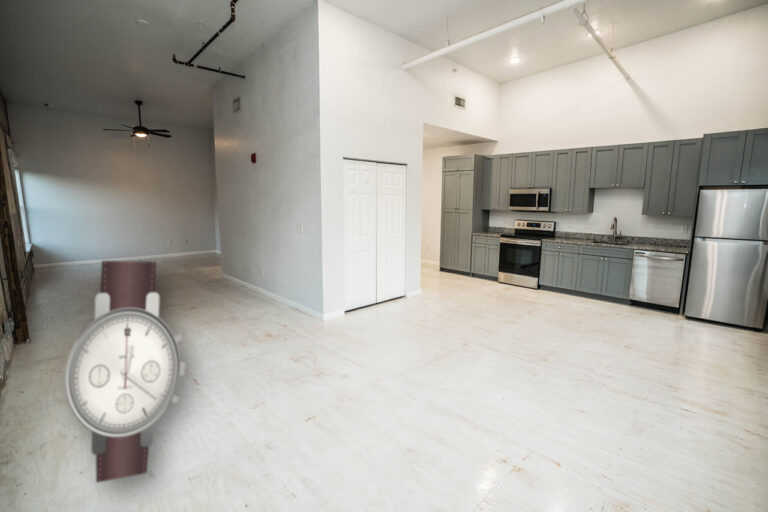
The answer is 12:21
